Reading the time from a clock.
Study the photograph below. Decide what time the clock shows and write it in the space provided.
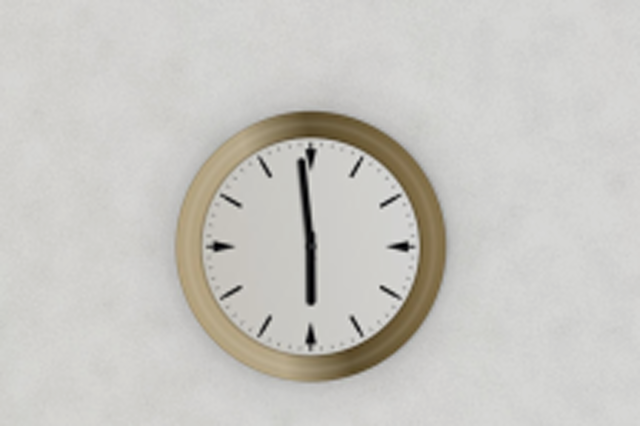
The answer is 5:59
